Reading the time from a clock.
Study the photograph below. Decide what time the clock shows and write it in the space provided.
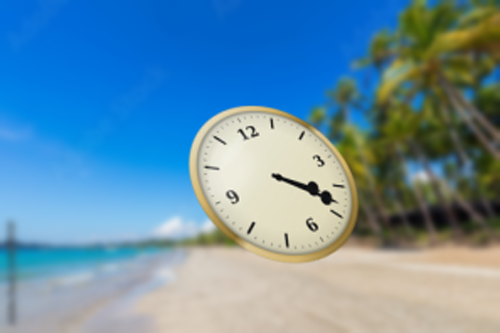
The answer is 4:23
